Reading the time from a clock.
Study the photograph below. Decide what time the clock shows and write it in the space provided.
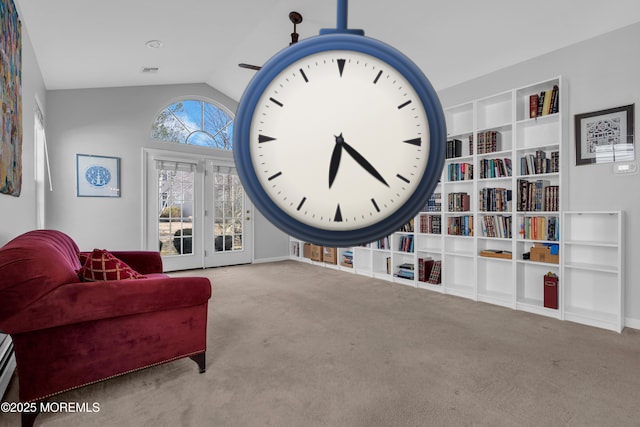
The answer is 6:22
